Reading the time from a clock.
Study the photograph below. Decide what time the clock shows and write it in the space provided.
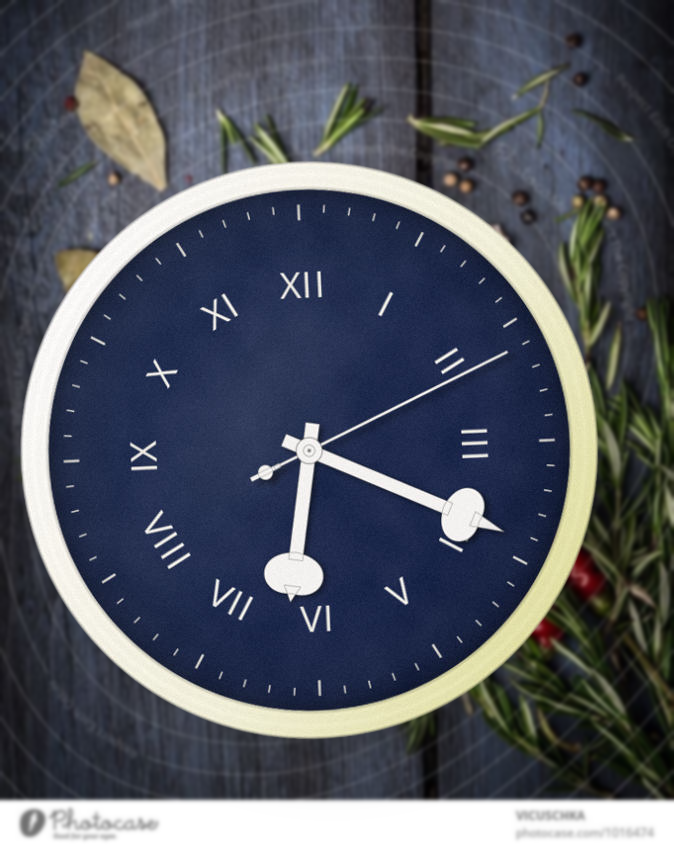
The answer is 6:19:11
